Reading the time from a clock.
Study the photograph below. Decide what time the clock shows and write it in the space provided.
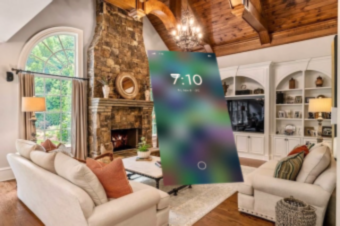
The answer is 7:10
